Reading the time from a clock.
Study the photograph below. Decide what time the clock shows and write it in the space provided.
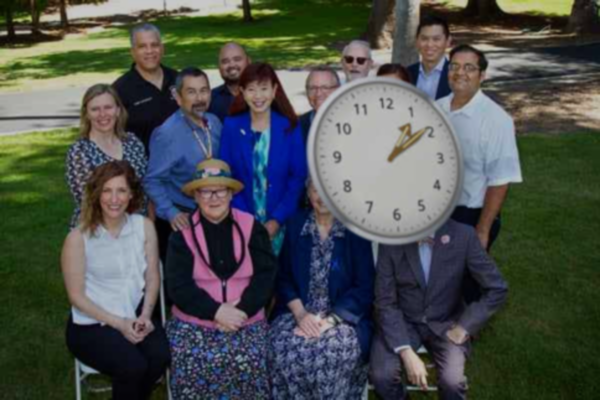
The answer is 1:09
